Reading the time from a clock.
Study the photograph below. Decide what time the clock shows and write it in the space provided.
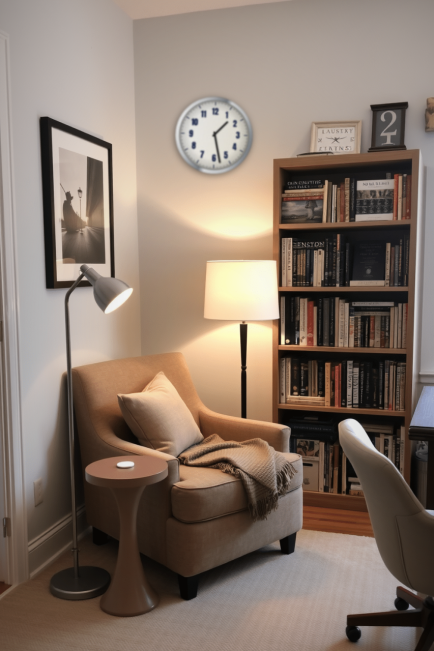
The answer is 1:28
